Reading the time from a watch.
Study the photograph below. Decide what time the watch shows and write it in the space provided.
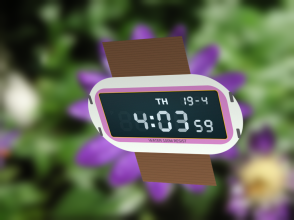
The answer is 4:03:59
